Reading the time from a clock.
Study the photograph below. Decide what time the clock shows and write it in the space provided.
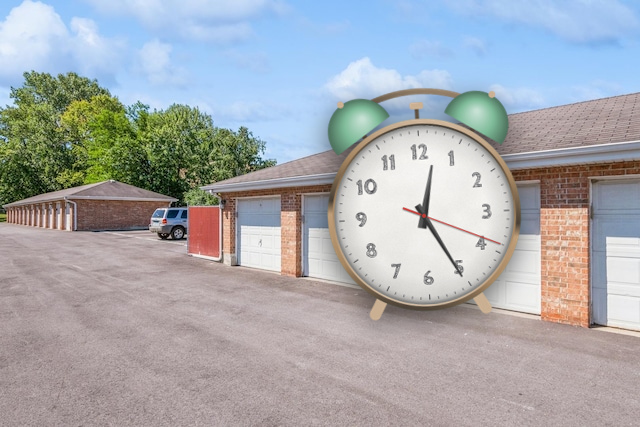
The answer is 12:25:19
